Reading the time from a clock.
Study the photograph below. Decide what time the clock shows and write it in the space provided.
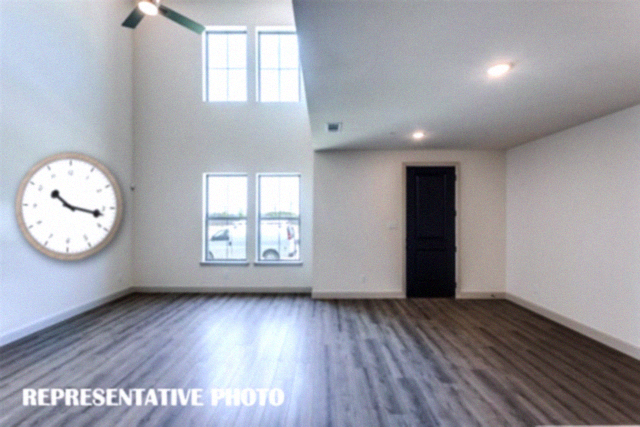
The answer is 10:17
